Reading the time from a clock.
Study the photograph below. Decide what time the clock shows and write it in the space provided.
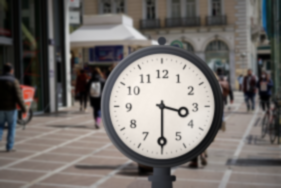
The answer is 3:30
